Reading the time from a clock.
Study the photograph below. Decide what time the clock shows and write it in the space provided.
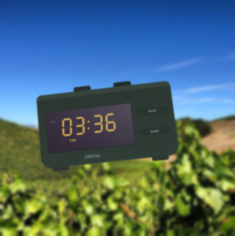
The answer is 3:36
